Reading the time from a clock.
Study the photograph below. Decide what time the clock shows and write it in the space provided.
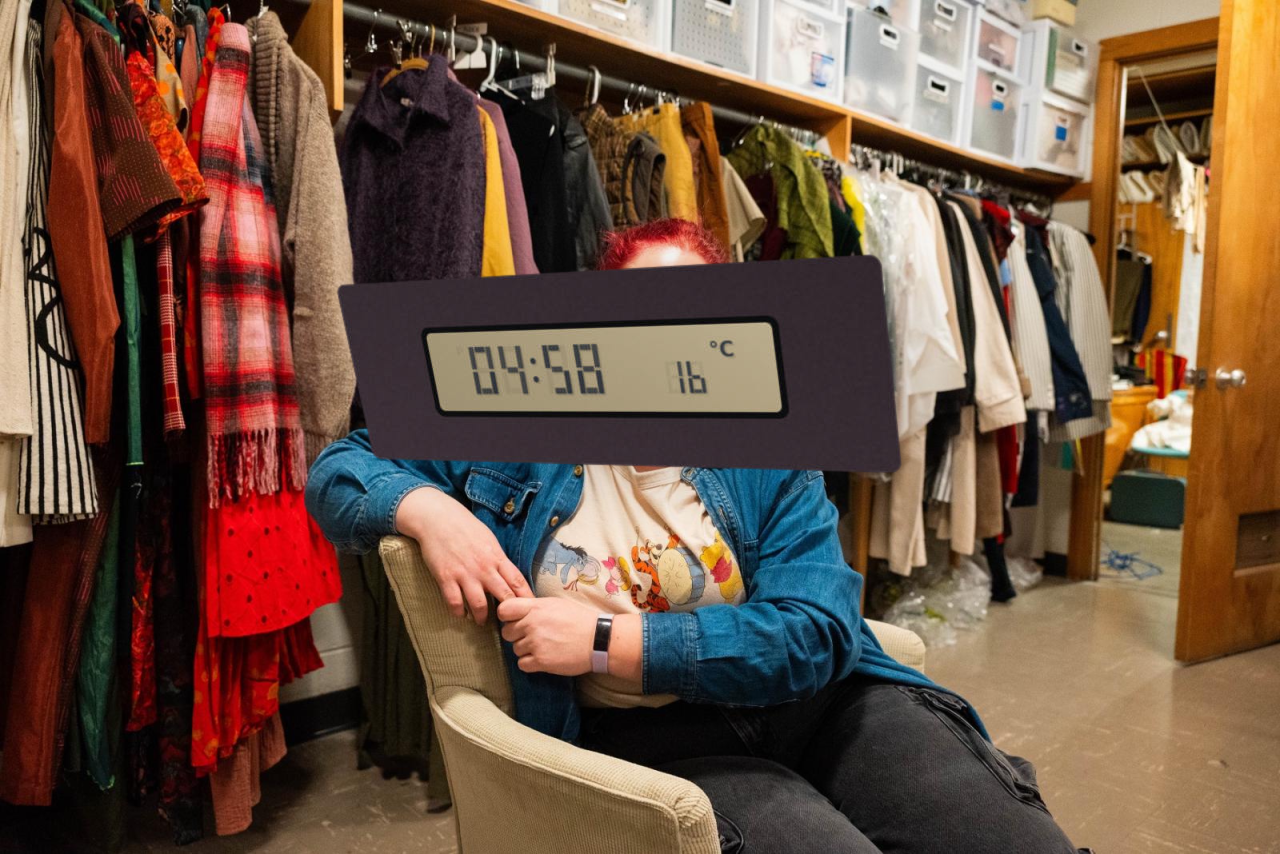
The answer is 4:58
